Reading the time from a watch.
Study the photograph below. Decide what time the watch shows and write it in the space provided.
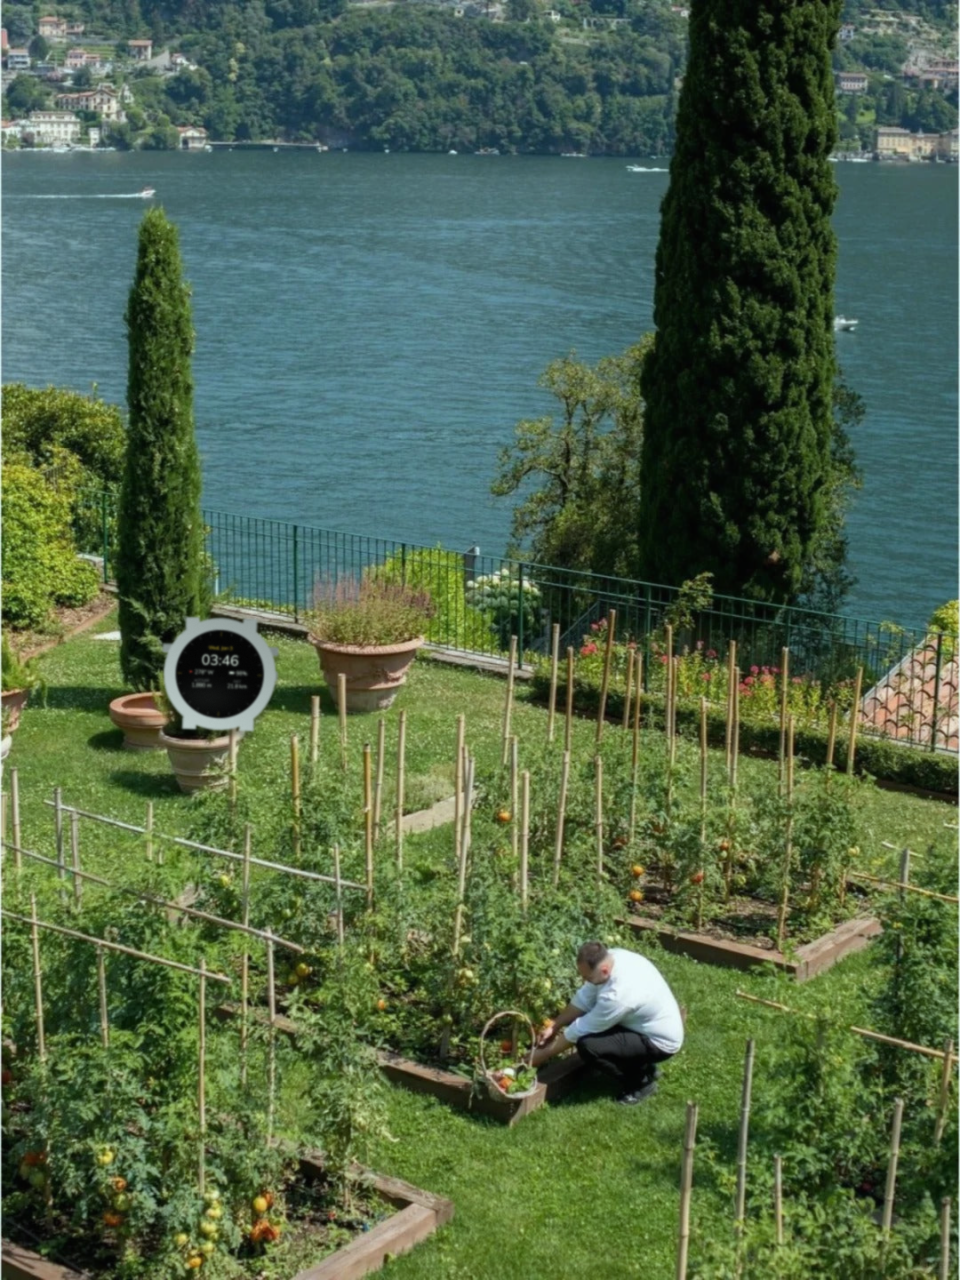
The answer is 3:46
